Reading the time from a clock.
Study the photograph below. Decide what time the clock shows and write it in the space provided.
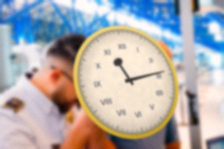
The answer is 11:14
